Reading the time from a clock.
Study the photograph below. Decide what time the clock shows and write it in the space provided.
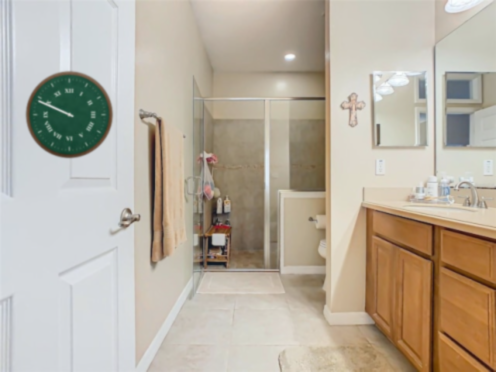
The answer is 9:49
